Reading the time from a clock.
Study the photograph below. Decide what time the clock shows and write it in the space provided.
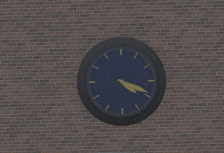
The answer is 4:19
